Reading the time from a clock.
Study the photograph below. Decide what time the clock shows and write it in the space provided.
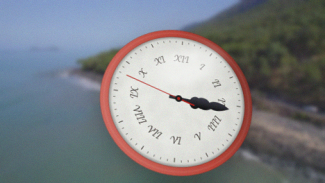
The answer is 3:15:48
